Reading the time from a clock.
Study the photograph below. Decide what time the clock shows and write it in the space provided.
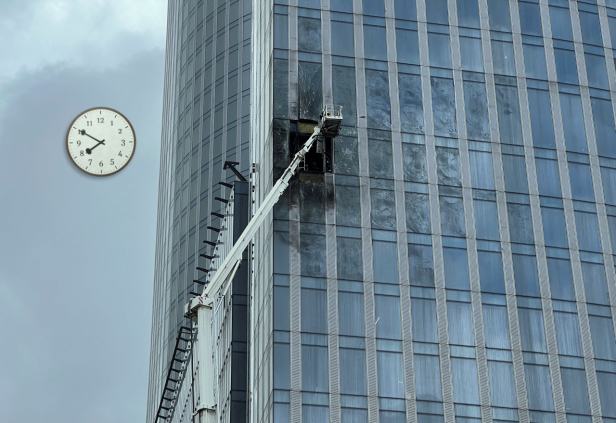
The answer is 7:50
